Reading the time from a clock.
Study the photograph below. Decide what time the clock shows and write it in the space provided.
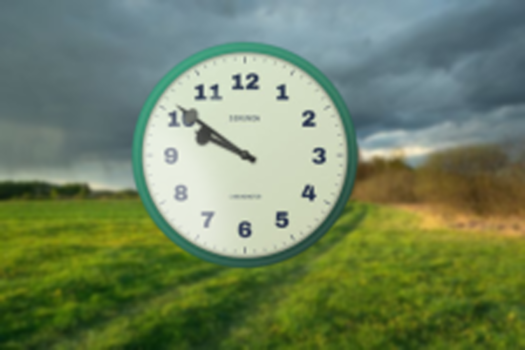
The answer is 9:51
